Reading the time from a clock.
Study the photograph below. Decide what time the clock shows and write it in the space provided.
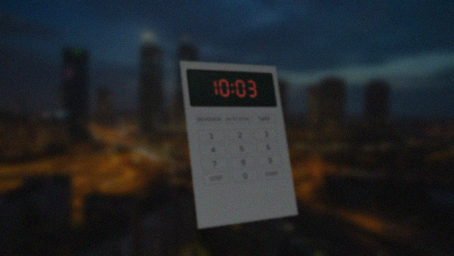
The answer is 10:03
